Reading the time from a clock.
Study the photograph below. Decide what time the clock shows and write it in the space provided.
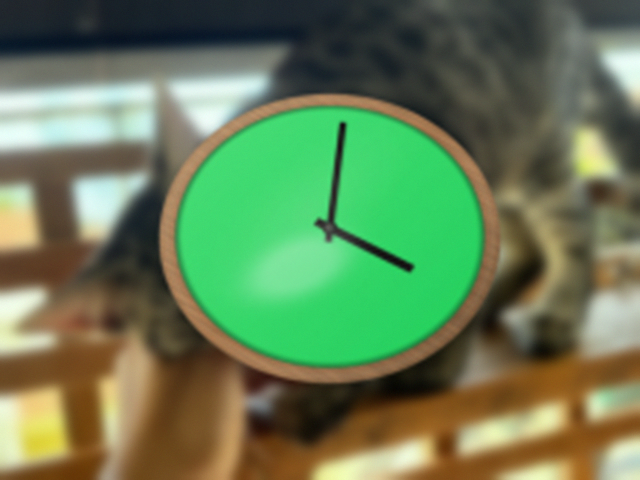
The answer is 4:01
